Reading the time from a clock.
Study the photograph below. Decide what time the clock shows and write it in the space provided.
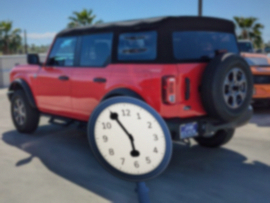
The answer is 5:55
